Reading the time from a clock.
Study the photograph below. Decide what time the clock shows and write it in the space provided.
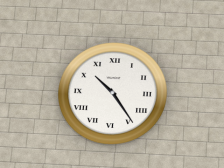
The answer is 10:24
